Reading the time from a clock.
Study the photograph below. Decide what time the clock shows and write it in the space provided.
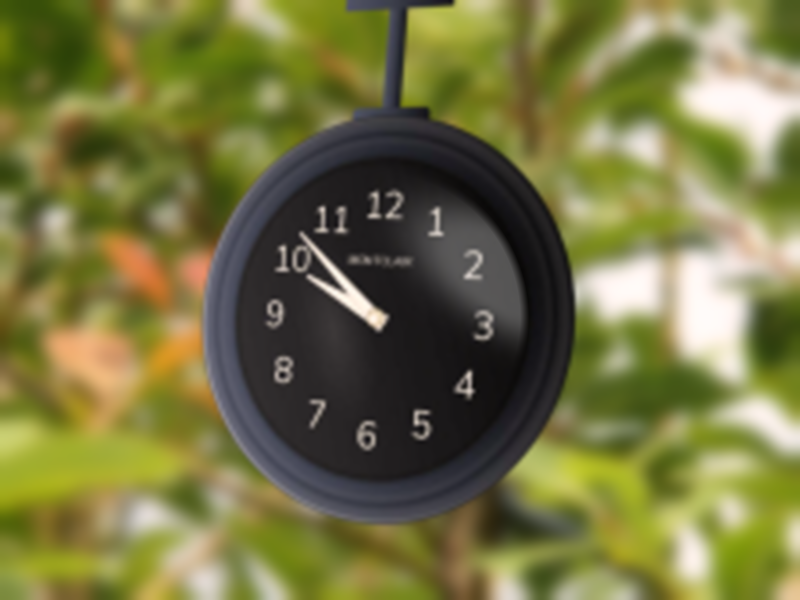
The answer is 9:52
